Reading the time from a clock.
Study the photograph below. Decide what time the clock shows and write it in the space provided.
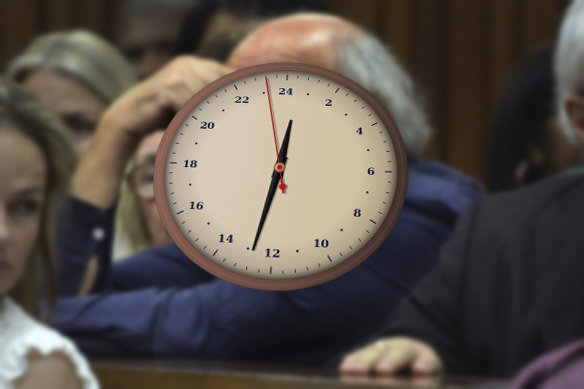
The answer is 0:31:58
